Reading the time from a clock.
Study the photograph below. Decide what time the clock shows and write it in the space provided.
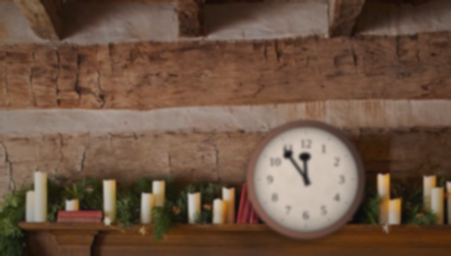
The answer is 11:54
